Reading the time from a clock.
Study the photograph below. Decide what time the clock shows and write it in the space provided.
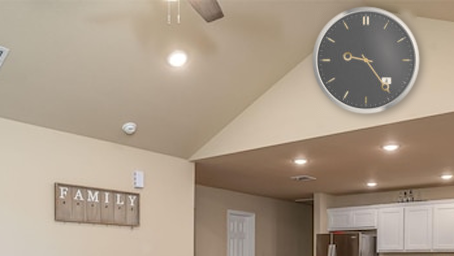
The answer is 9:24
